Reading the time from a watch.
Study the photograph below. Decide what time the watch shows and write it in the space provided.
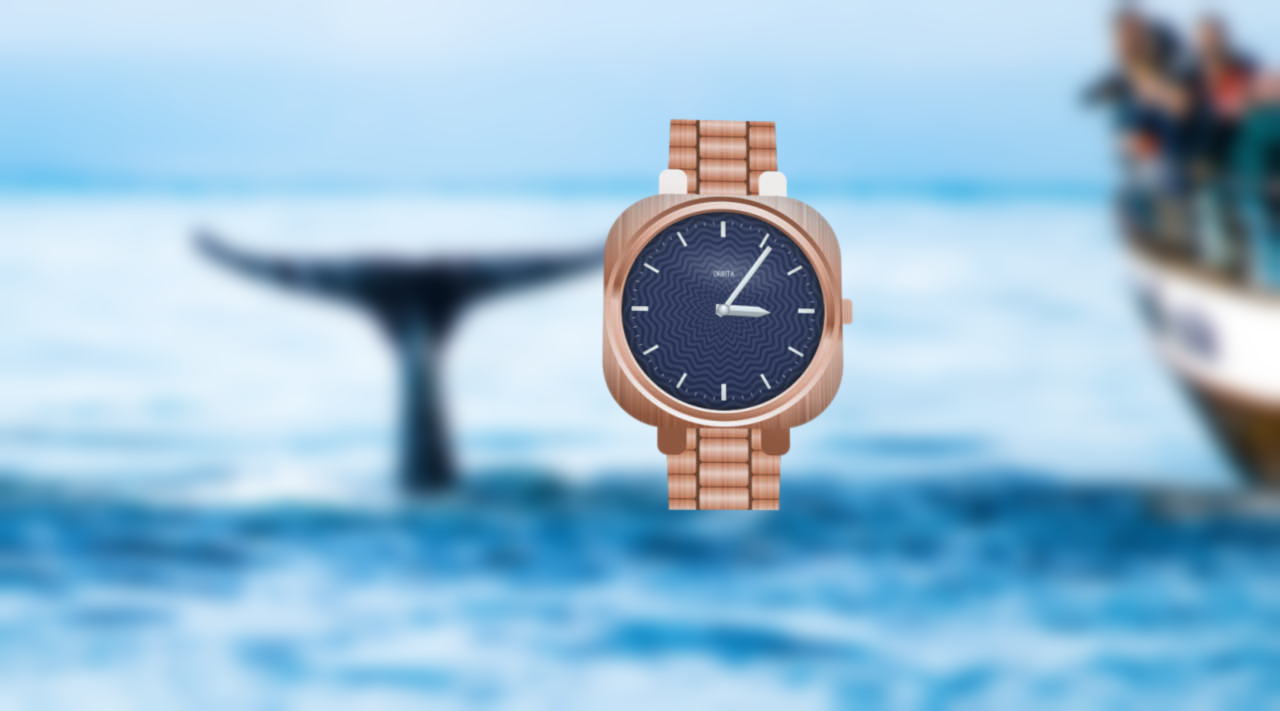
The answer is 3:06
